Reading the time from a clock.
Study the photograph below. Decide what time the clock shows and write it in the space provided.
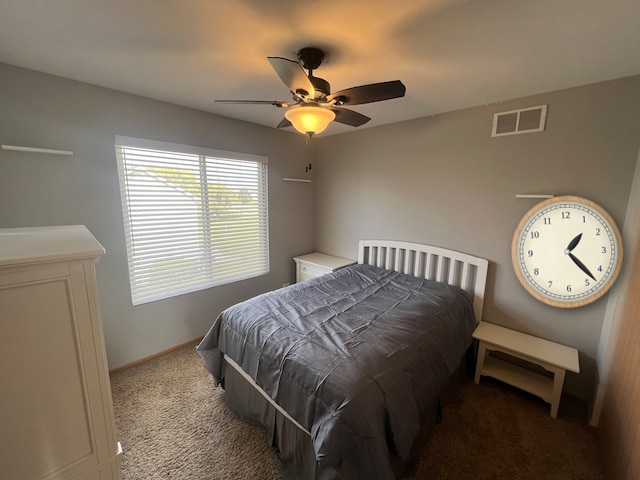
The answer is 1:23
